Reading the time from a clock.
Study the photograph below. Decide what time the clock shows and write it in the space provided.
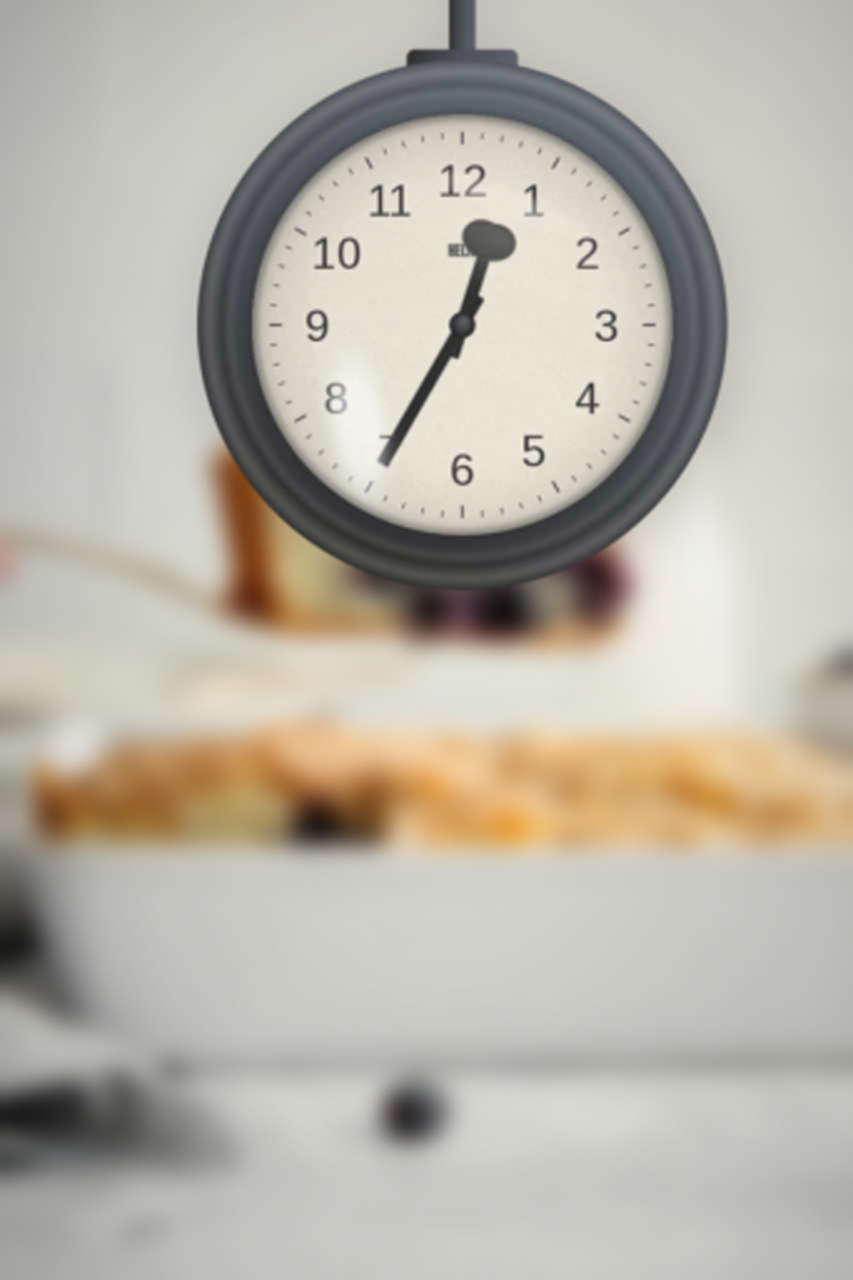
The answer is 12:35
